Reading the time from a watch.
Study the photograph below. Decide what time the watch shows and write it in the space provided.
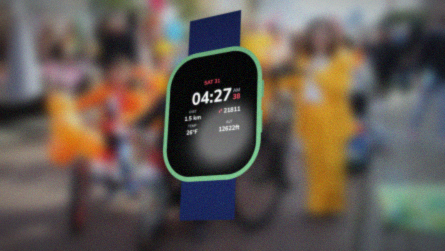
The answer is 4:27
